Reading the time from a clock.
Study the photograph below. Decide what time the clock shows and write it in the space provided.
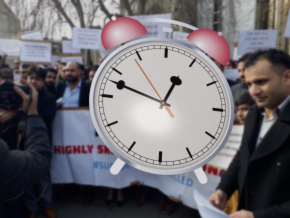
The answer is 12:47:54
